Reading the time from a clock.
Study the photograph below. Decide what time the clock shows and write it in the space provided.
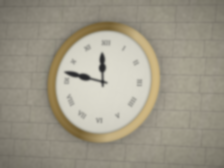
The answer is 11:47
